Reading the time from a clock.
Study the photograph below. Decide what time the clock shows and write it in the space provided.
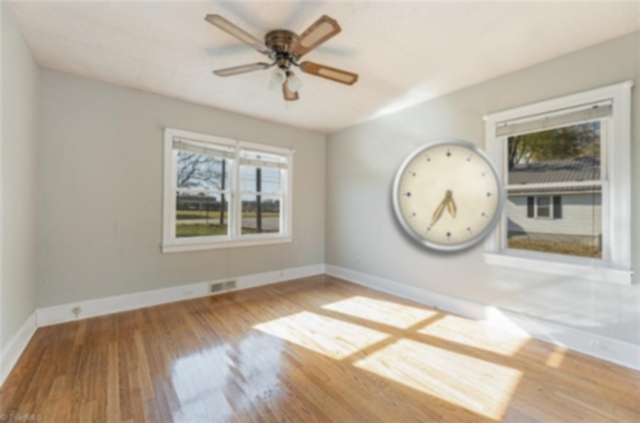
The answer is 5:35
